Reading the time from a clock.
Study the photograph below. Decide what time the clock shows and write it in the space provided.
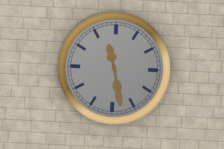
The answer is 11:28
